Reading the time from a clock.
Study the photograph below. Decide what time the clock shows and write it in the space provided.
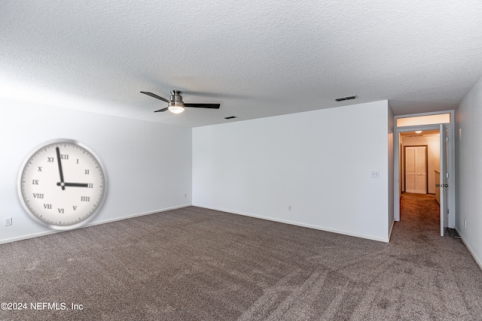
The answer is 2:58
